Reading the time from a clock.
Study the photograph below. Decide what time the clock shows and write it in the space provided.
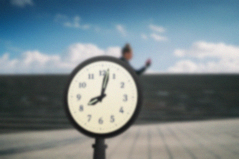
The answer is 8:02
